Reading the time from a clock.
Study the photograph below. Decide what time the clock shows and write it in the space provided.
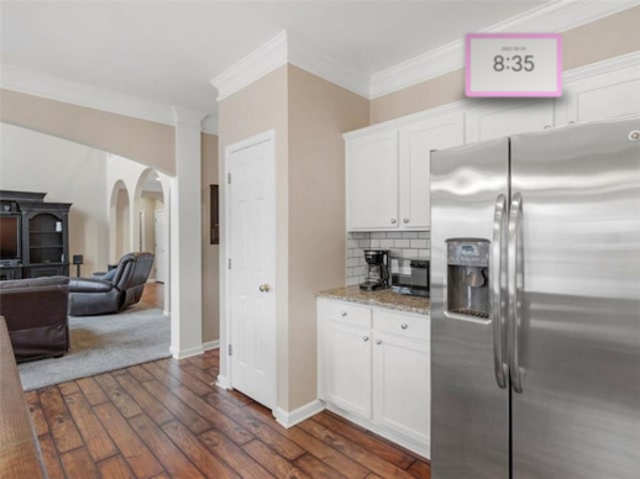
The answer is 8:35
